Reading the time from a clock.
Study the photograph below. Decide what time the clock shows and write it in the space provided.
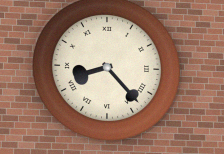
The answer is 8:23
